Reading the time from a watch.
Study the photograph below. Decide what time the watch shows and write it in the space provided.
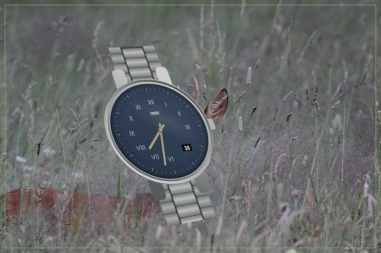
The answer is 7:32
